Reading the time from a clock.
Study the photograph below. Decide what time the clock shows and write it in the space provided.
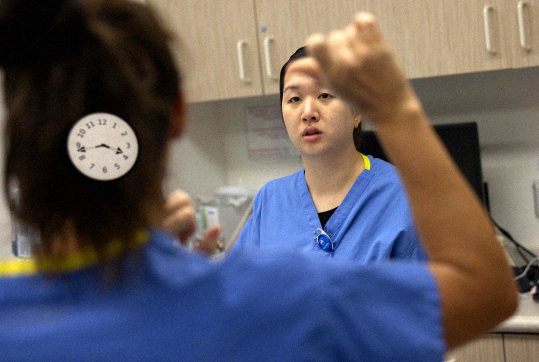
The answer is 3:43
